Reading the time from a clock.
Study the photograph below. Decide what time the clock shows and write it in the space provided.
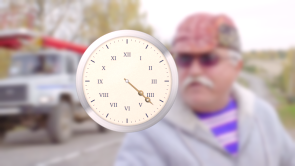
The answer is 4:22
